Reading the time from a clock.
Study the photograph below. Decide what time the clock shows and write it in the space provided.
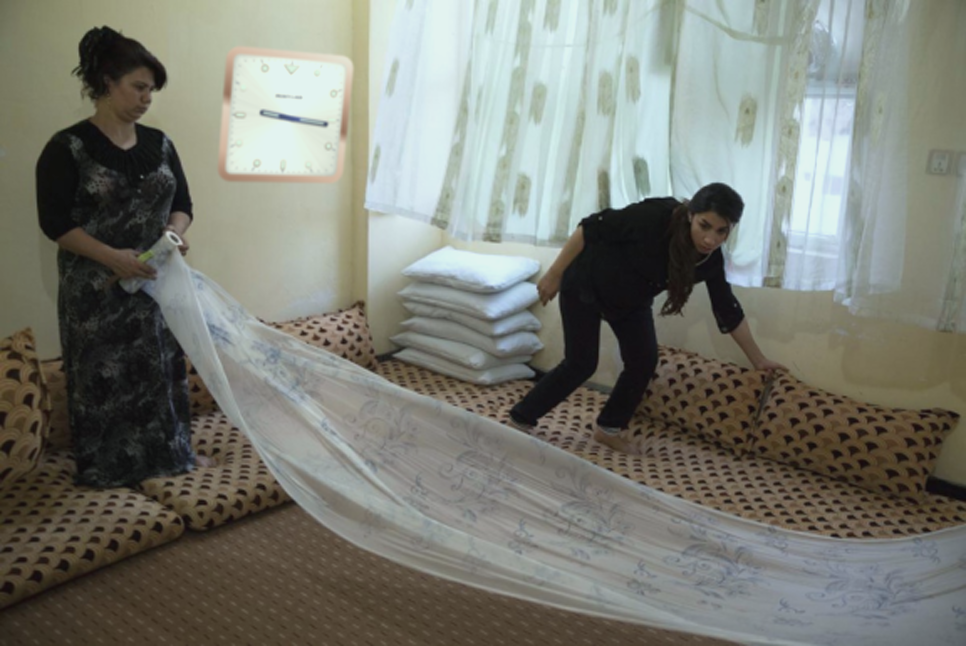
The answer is 9:16
